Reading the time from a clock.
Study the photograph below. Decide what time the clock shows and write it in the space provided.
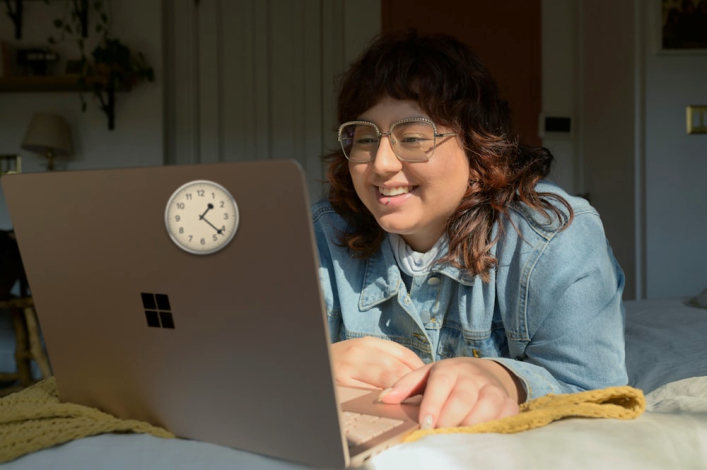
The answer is 1:22
